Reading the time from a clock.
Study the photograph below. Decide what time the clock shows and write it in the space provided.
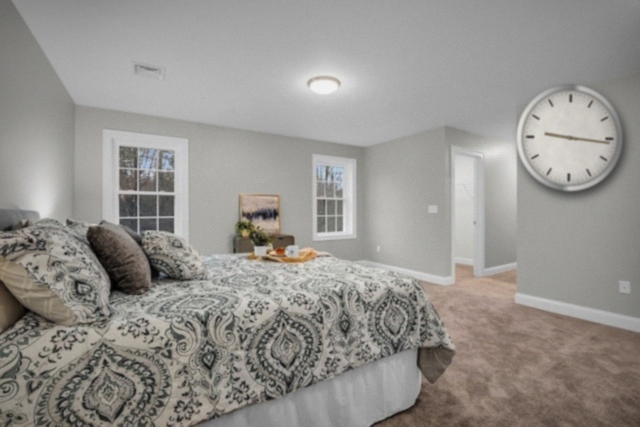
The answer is 9:16
